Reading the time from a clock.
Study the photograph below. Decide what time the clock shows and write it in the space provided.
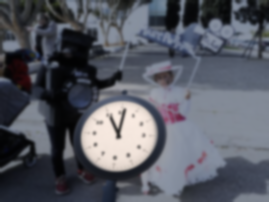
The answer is 11:01
